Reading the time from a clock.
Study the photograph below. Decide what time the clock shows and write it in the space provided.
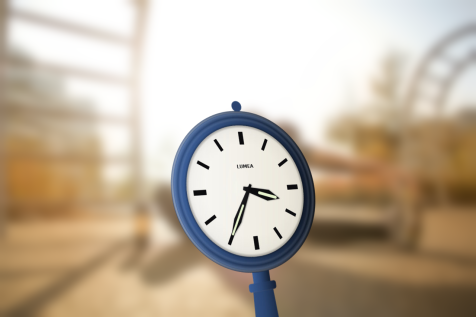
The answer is 3:35
